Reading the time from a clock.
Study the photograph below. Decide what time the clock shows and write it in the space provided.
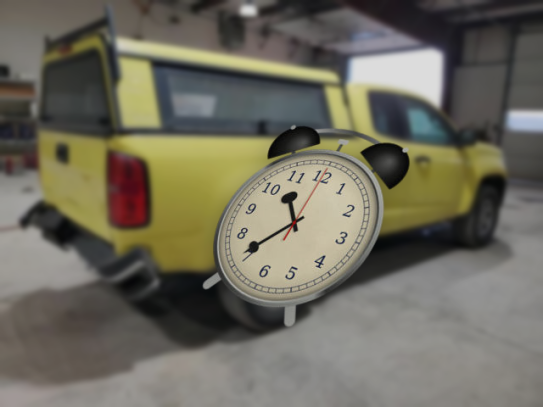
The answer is 10:36:00
